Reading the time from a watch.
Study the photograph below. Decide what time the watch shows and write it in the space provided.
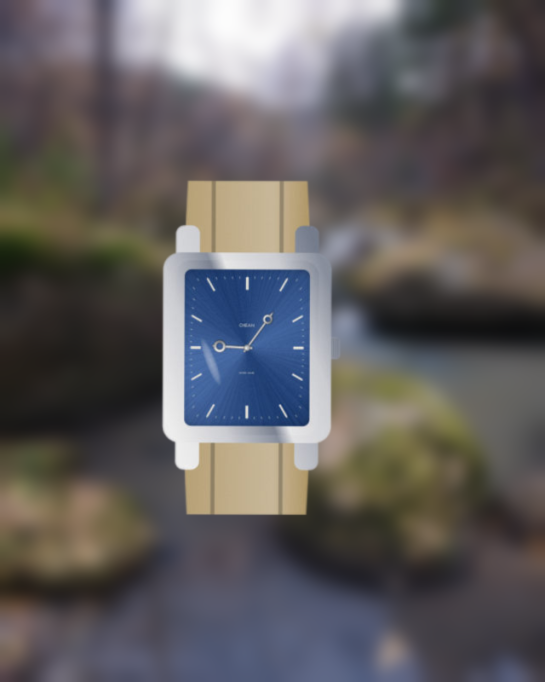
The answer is 9:06
